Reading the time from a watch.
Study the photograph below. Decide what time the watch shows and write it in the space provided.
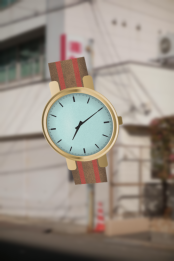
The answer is 7:10
